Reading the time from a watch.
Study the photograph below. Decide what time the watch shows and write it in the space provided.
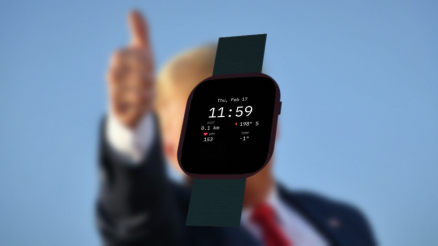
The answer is 11:59
